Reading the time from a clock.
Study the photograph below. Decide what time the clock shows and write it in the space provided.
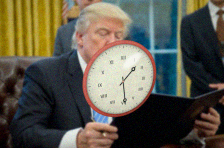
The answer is 1:29
